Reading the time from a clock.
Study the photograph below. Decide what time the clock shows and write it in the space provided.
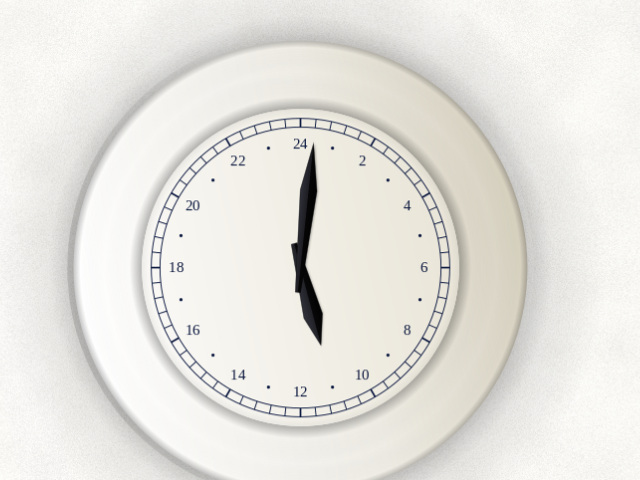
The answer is 11:01
